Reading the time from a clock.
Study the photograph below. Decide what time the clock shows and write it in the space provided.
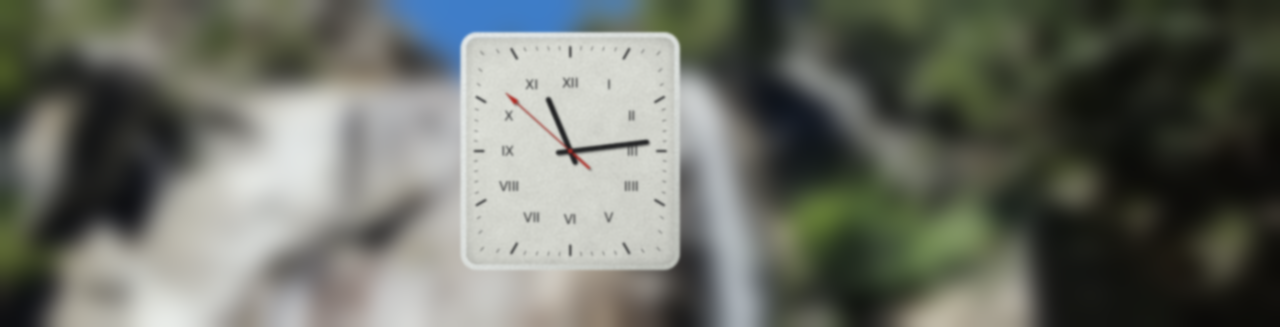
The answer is 11:13:52
